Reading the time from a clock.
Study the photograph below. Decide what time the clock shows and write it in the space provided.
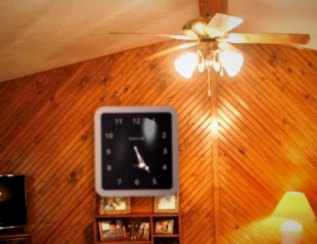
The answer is 5:25
